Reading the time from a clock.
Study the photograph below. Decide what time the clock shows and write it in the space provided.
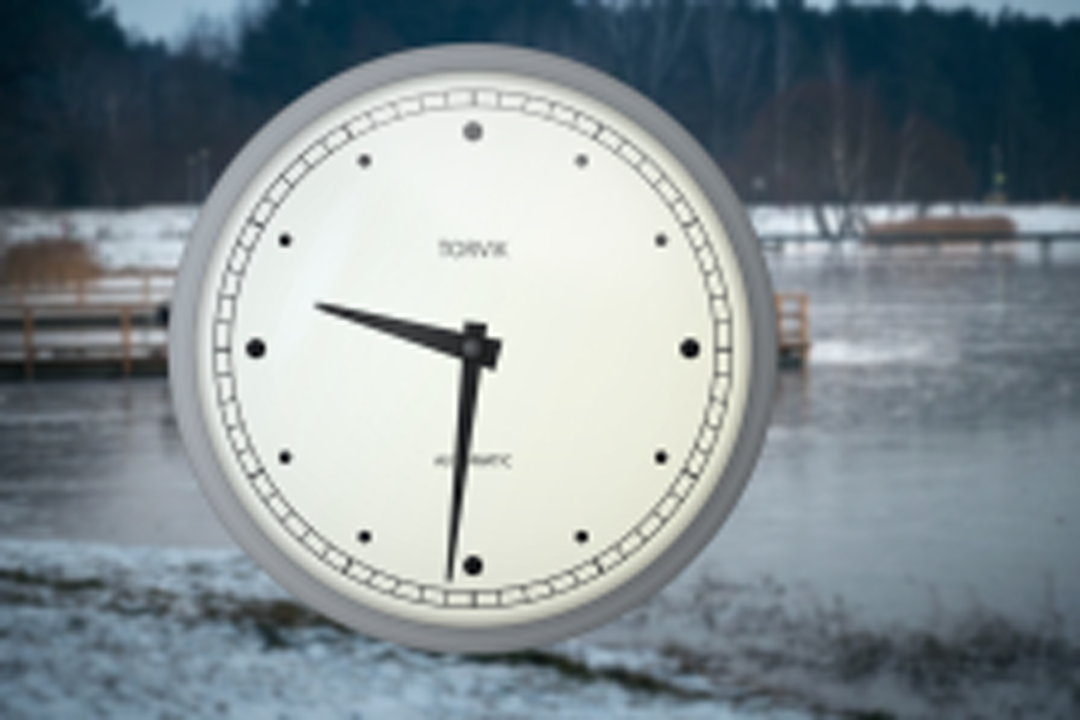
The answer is 9:31
